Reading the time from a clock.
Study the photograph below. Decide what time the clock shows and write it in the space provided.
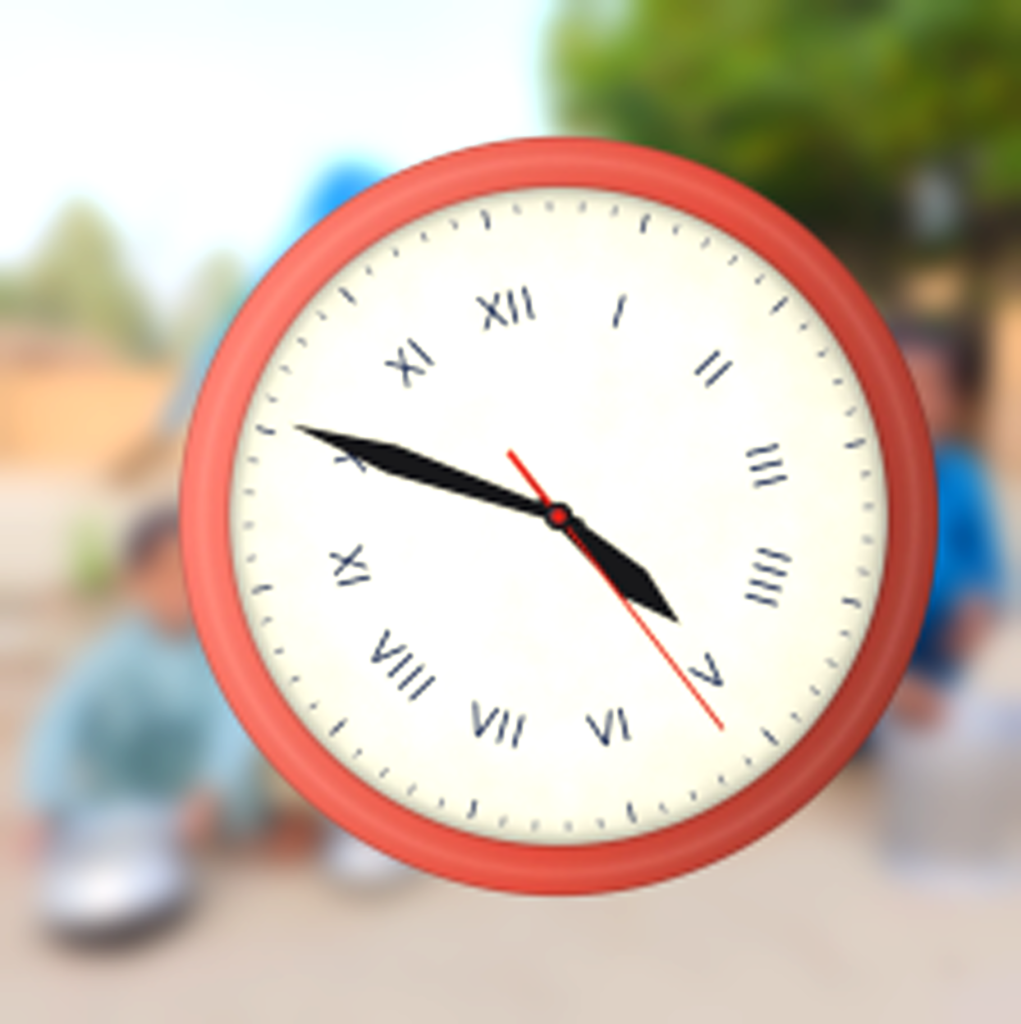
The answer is 4:50:26
